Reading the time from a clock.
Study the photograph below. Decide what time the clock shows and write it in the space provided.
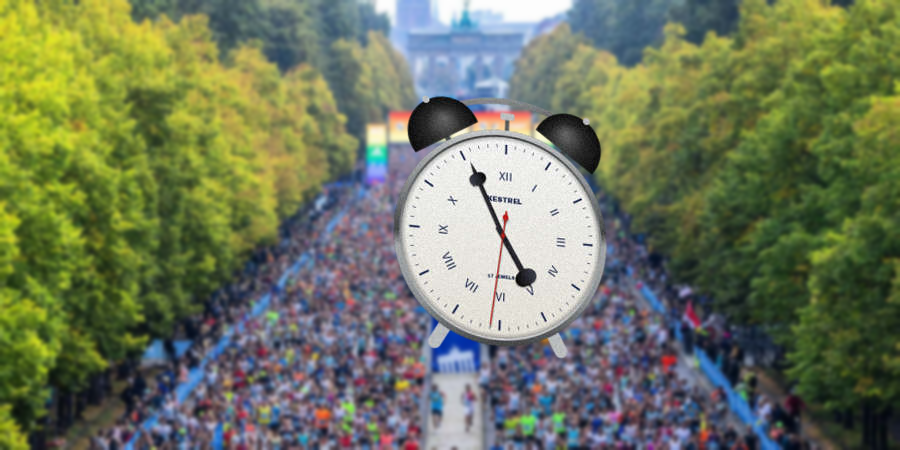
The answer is 4:55:31
